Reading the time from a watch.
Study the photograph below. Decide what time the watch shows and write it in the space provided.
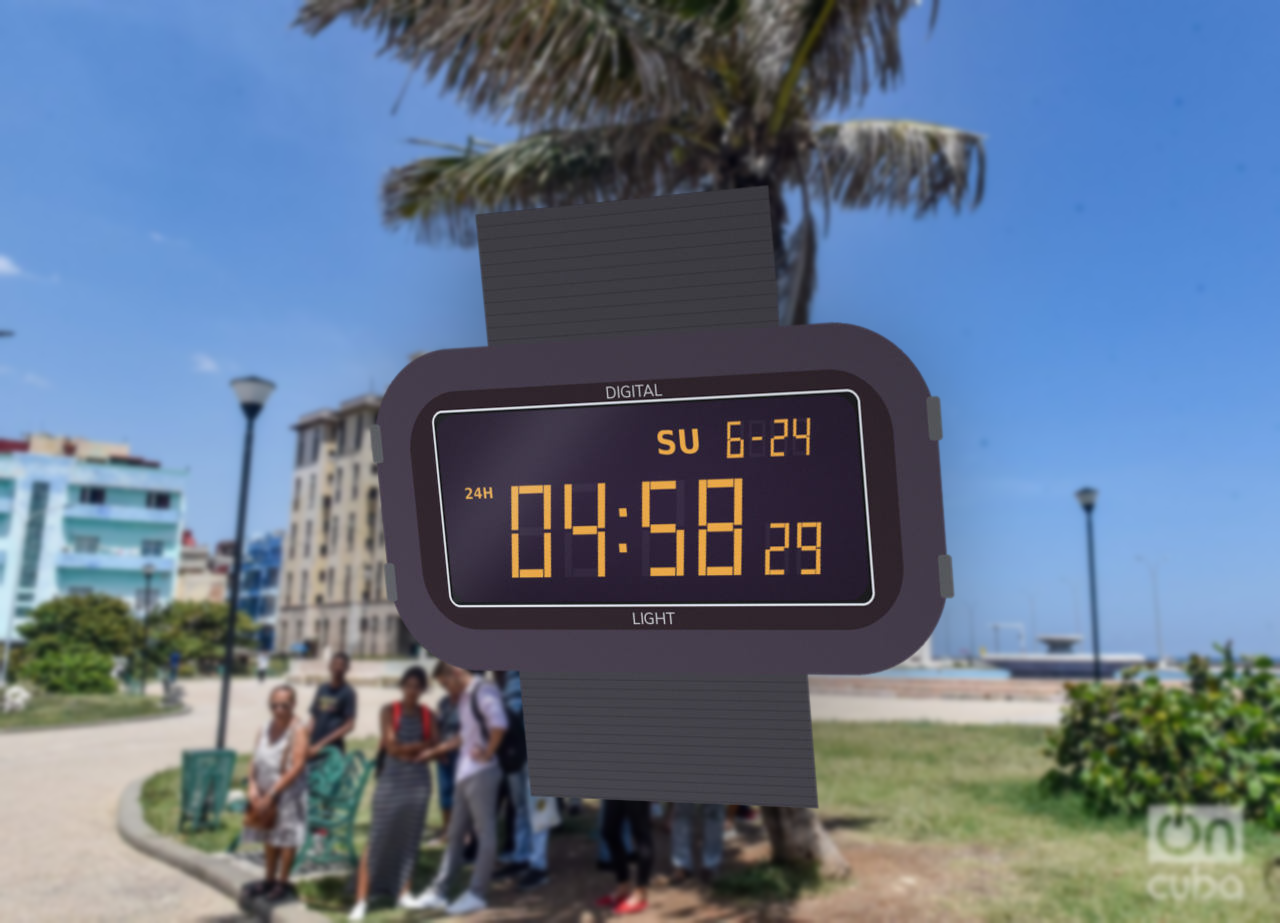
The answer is 4:58:29
